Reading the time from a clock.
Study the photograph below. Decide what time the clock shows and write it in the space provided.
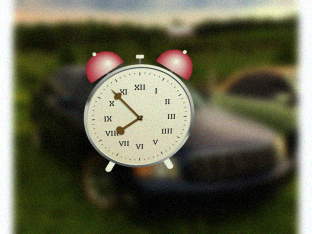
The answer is 7:53
